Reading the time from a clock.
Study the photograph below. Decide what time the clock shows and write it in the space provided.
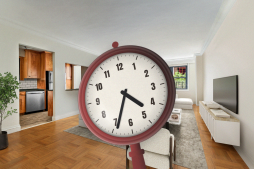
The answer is 4:34
